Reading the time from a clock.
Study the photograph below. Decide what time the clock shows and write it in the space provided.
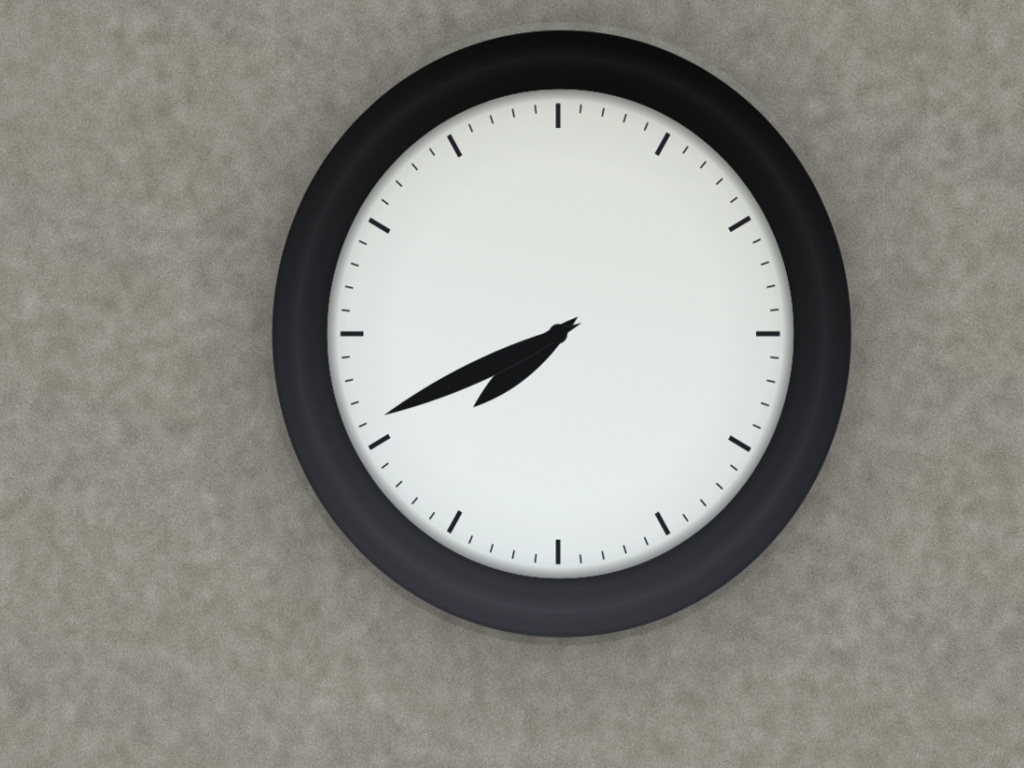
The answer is 7:41
